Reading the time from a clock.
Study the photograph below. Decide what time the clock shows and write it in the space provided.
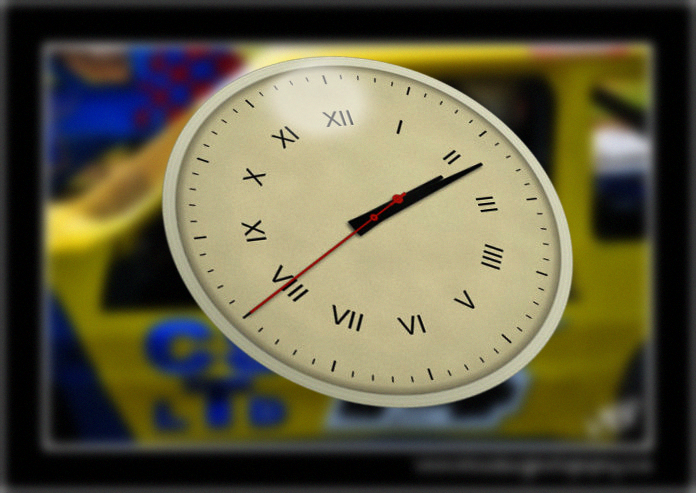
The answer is 2:11:40
